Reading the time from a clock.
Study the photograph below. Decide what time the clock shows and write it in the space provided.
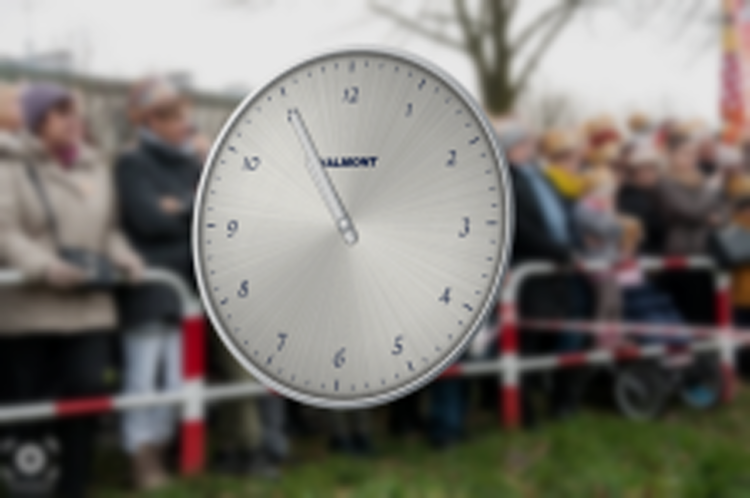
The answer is 10:55
